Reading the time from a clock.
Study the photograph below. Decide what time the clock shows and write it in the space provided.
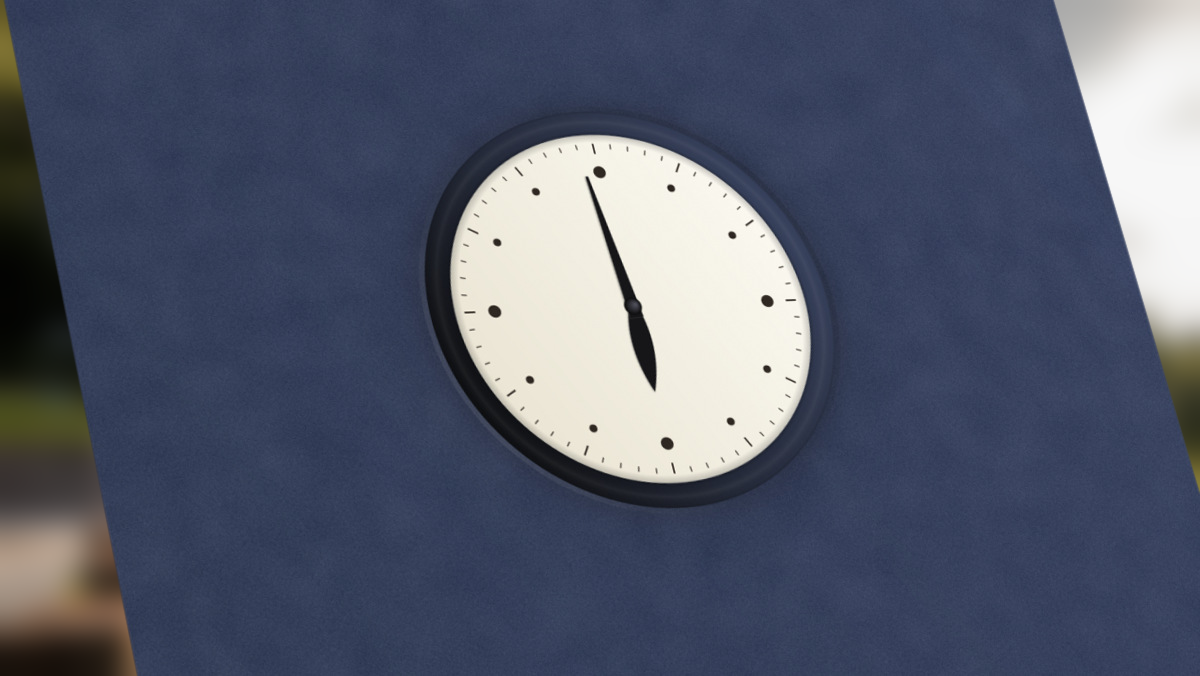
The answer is 5:59
